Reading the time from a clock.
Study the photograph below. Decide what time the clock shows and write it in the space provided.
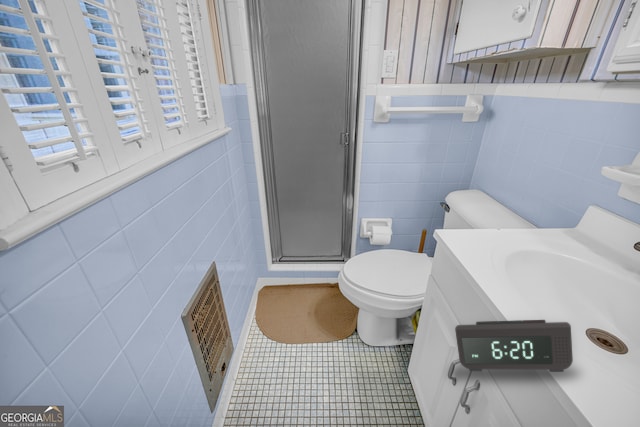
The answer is 6:20
